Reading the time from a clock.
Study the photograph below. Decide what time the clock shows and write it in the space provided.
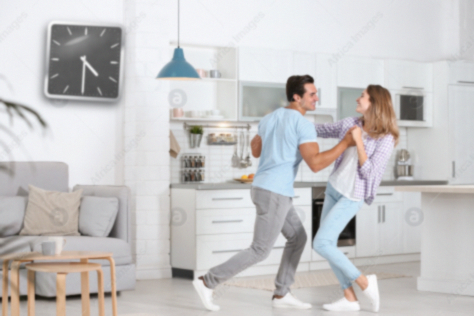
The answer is 4:30
